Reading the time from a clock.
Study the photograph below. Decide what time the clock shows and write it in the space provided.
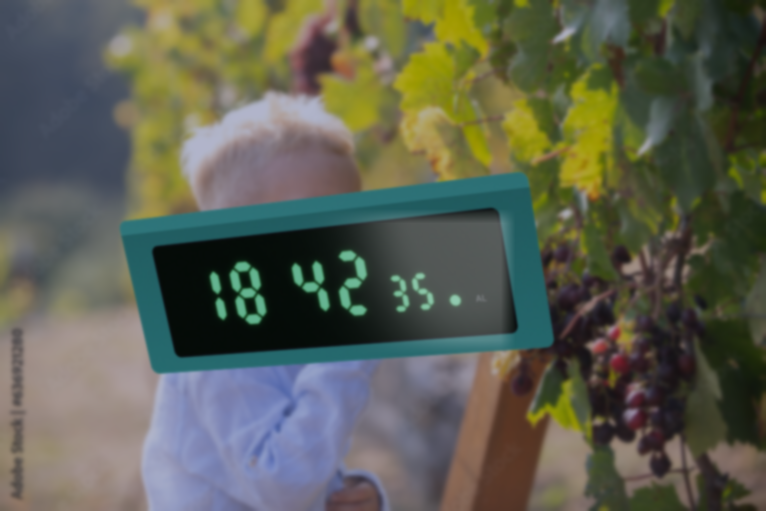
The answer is 18:42:35
